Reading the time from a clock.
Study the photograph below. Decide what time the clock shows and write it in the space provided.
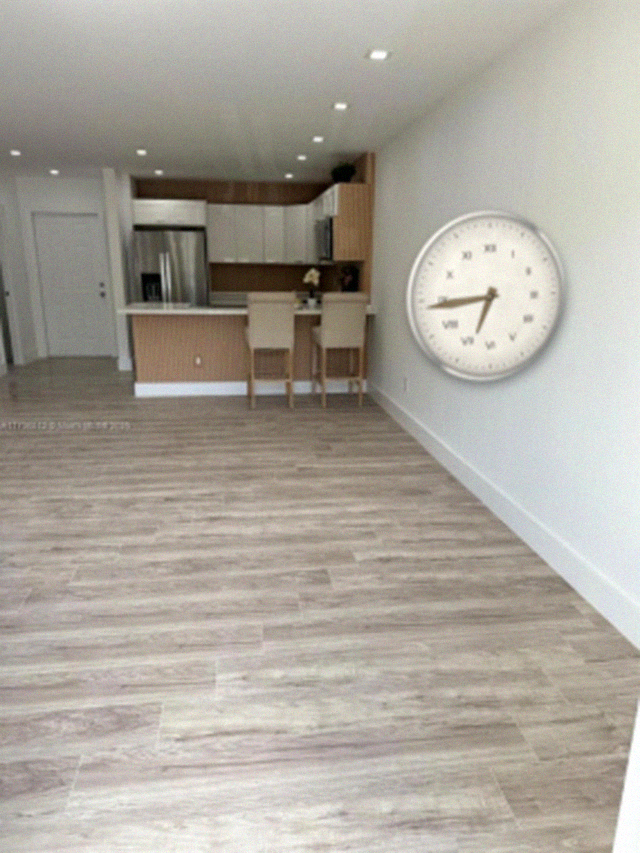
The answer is 6:44
